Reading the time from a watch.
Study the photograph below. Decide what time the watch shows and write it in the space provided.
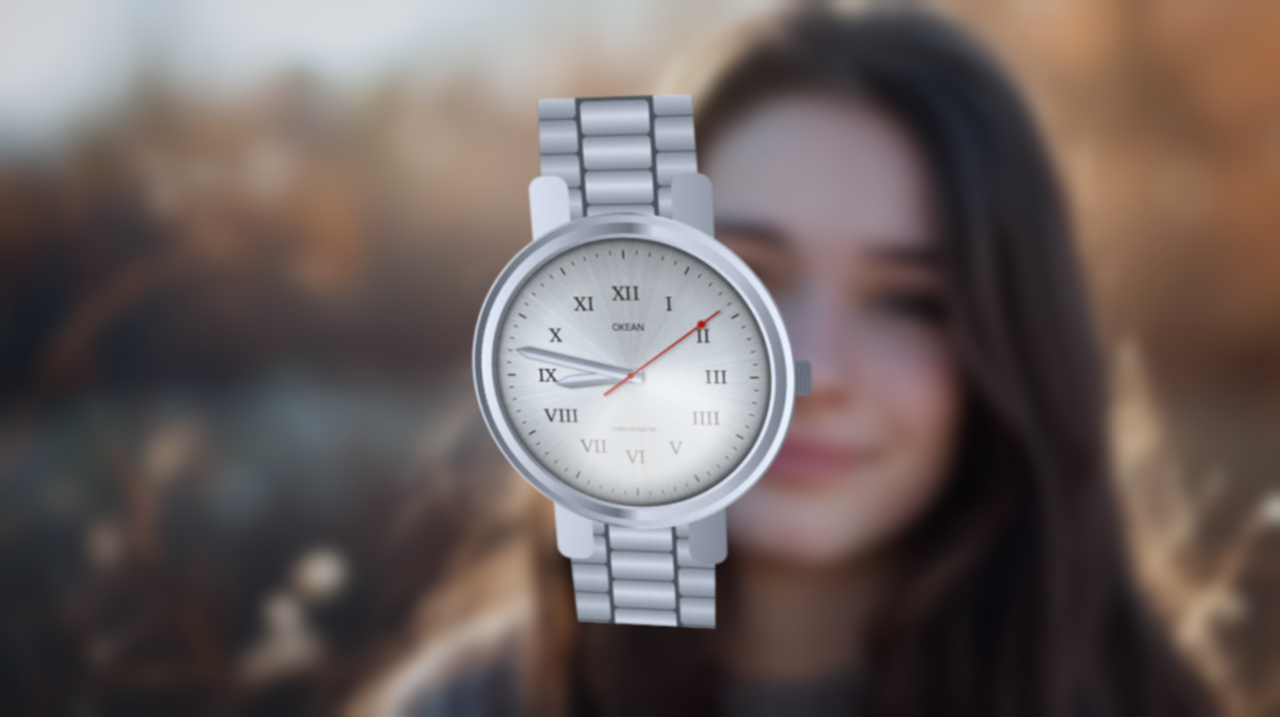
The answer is 8:47:09
